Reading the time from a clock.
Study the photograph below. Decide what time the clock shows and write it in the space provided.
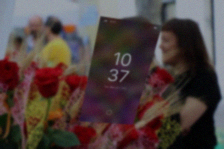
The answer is 10:37
